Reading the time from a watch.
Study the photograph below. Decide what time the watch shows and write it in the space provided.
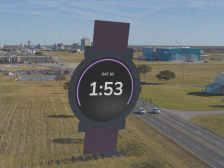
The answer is 1:53
